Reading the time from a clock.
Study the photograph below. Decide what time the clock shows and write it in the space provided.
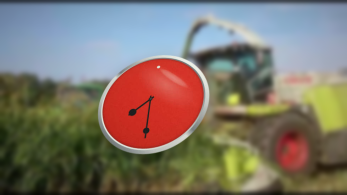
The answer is 7:29
